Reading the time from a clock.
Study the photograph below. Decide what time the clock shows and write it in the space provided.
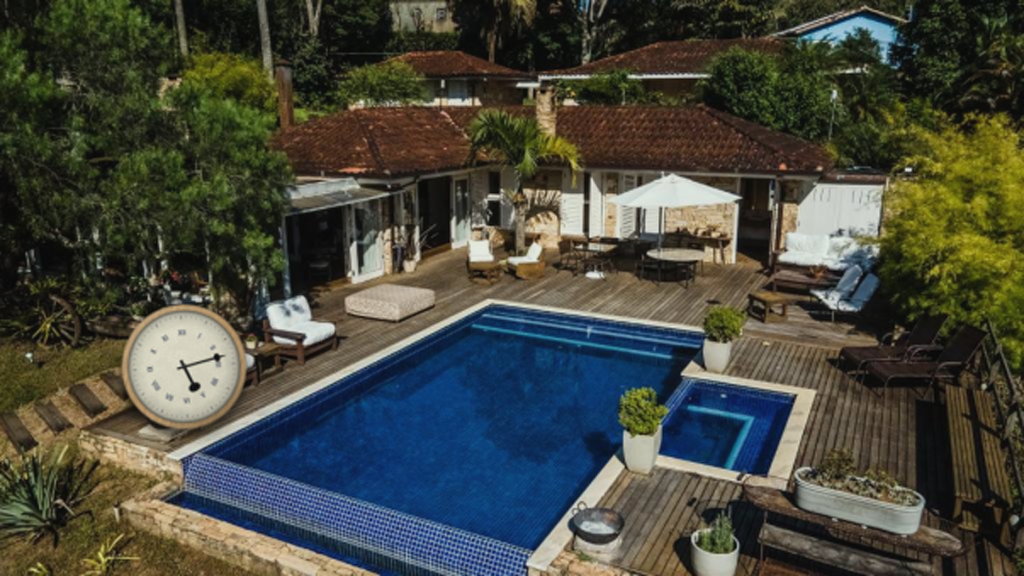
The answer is 5:13
